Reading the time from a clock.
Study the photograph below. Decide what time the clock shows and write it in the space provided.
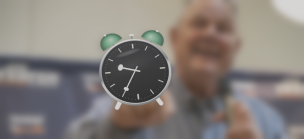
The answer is 9:35
